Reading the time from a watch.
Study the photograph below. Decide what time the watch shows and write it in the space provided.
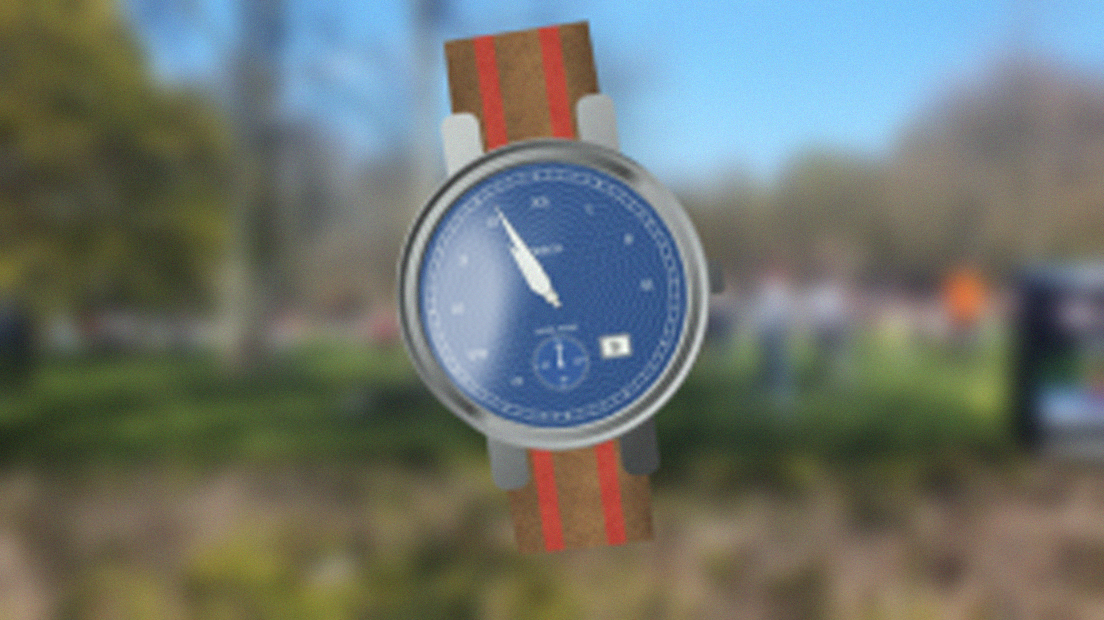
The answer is 10:56
